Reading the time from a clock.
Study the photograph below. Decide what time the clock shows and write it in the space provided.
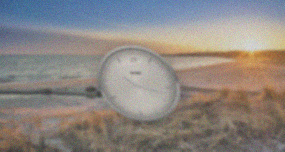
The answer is 10:17
